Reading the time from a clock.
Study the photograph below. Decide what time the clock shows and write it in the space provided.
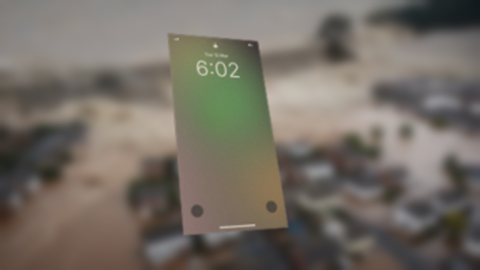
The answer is 6:02
